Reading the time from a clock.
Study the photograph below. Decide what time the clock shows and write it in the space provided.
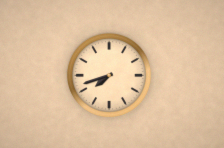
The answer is 7:42
